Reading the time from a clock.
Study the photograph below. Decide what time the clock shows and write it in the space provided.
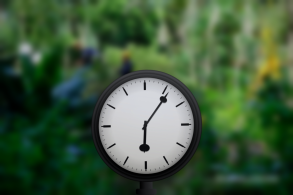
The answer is 6:06
